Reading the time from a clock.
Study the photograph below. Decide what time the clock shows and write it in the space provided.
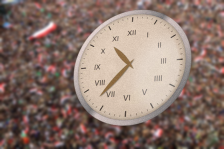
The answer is 10:37
